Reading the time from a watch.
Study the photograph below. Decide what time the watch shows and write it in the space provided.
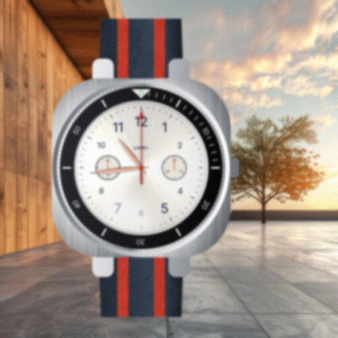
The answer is 10:44
